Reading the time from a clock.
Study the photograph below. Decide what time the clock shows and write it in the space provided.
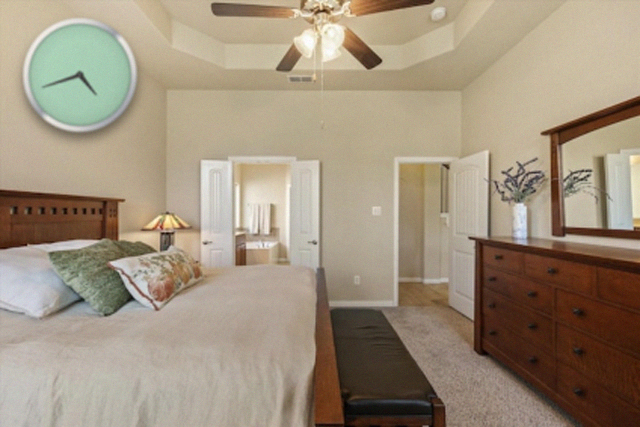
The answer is 4:42
